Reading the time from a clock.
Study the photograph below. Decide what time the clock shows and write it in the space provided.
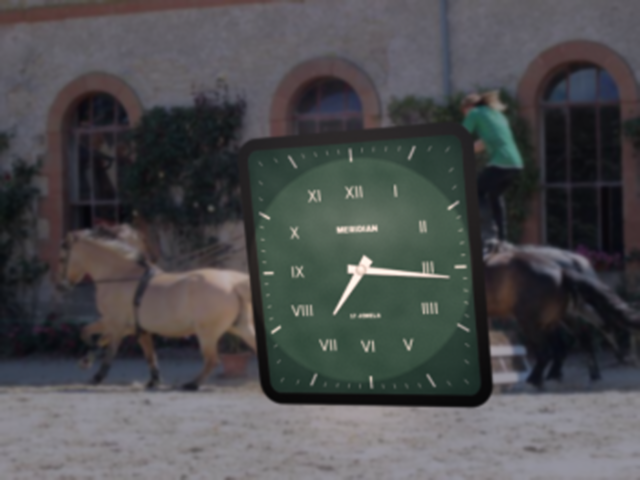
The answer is 7:16
